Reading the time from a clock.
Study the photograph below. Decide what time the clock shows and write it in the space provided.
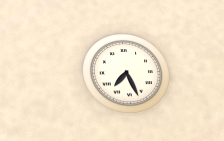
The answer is 7:27
